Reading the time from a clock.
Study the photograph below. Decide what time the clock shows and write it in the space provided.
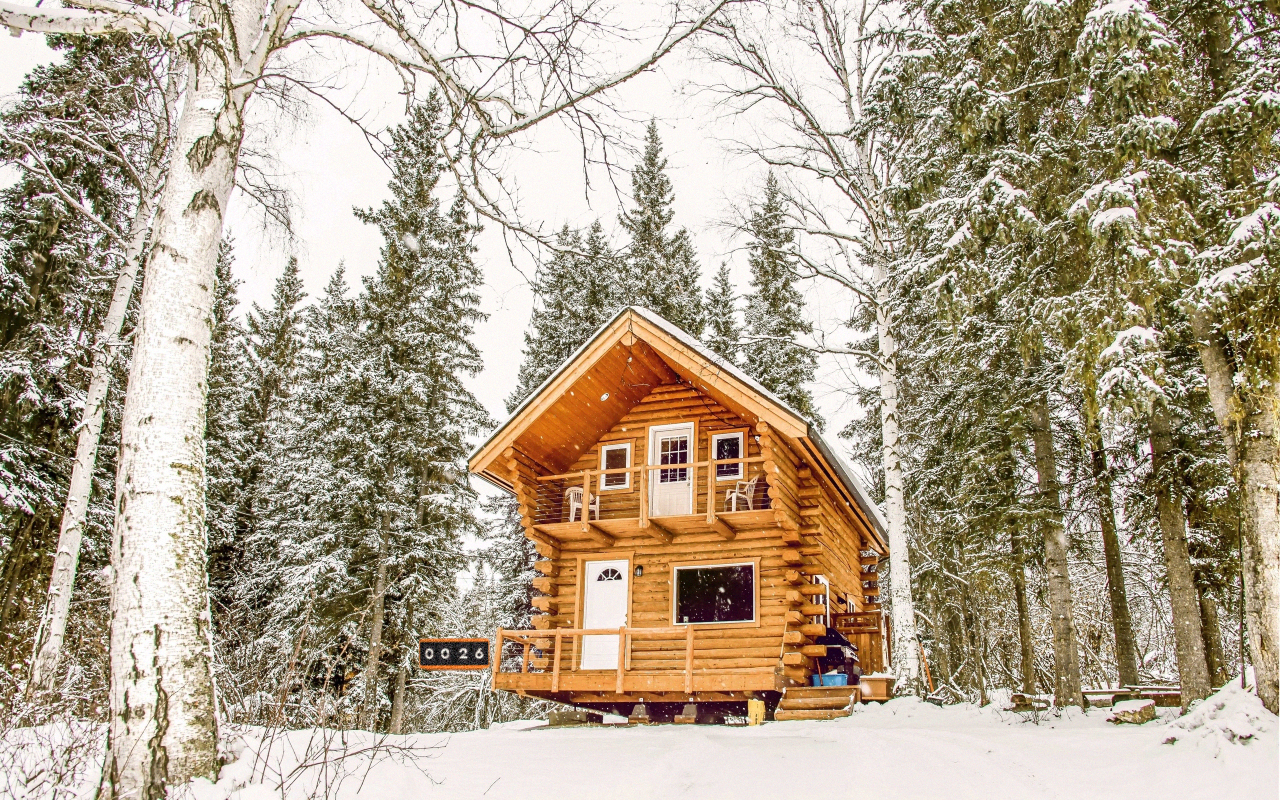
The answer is 0:26
